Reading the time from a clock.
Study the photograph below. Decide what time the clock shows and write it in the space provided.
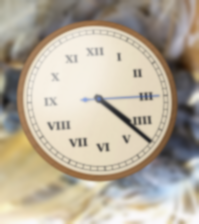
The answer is 4:22:15
